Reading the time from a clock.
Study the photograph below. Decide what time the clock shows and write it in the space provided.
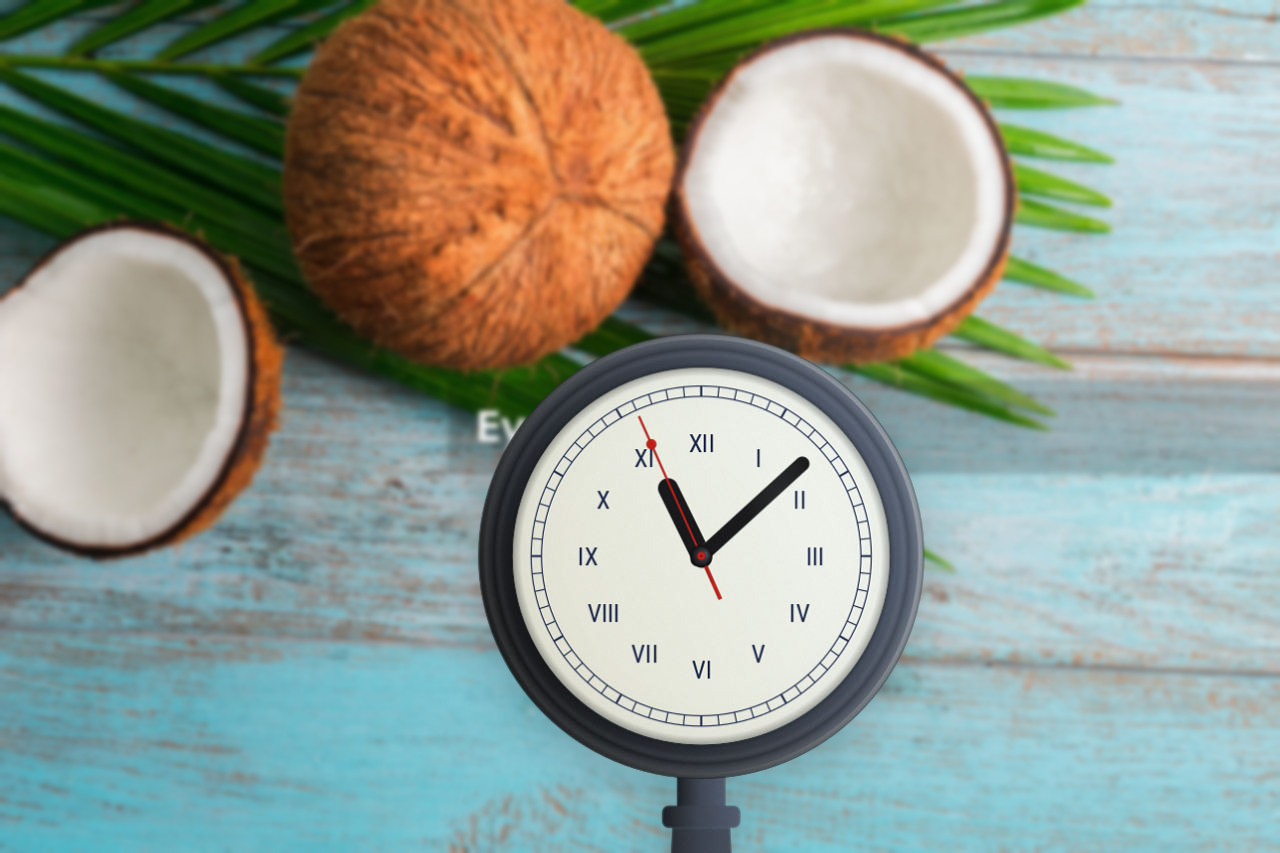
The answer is 11:07:56
